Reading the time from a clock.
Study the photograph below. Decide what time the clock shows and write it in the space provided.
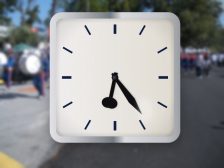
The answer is 6:24
